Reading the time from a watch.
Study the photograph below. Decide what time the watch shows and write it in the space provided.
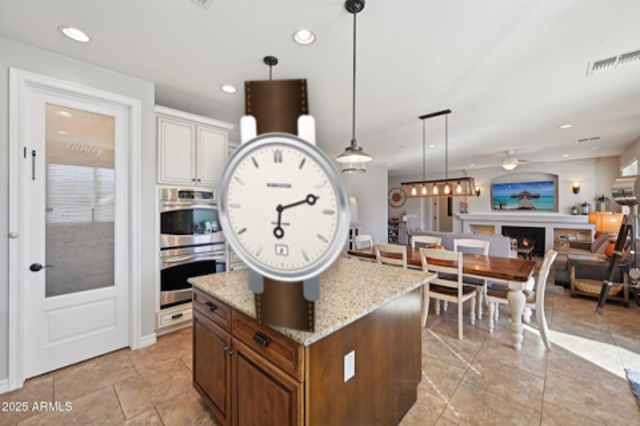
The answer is 6:12
